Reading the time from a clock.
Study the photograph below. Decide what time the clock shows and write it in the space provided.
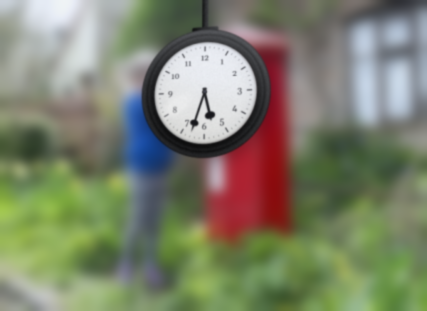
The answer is 5:33
